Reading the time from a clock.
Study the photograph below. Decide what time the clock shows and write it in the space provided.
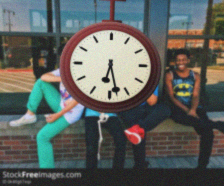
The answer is 6:28
